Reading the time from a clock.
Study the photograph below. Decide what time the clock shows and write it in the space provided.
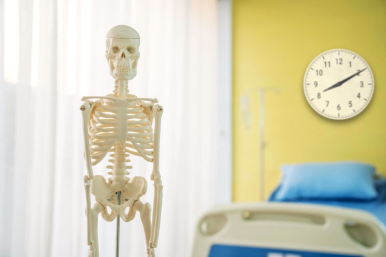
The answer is 8:10
